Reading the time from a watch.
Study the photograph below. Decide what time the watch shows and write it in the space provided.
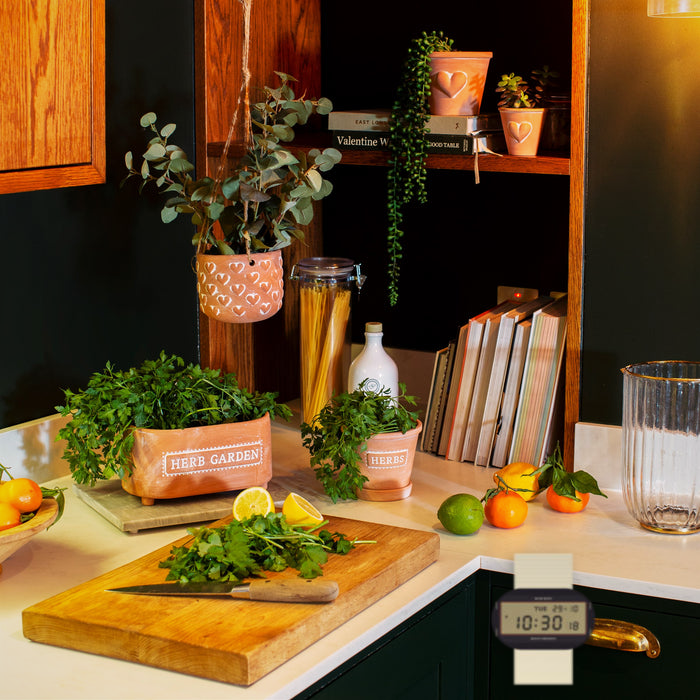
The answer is 10:30
